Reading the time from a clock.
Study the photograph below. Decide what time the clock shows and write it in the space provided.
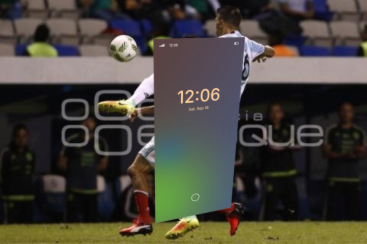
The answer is 12:06
